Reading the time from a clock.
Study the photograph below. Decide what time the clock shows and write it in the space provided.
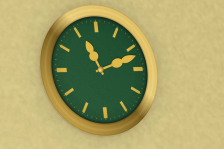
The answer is 11:12
